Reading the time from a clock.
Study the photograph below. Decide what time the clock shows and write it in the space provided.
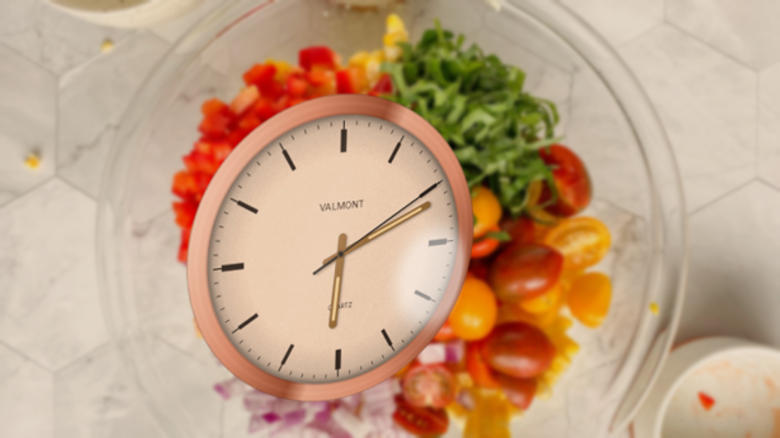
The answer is 6:11:10
